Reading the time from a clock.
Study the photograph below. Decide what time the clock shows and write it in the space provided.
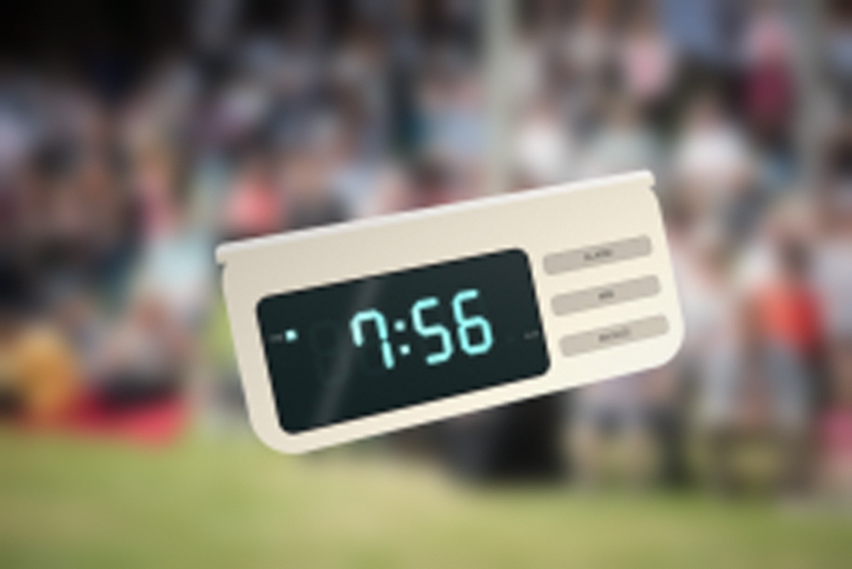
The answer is 7:56
